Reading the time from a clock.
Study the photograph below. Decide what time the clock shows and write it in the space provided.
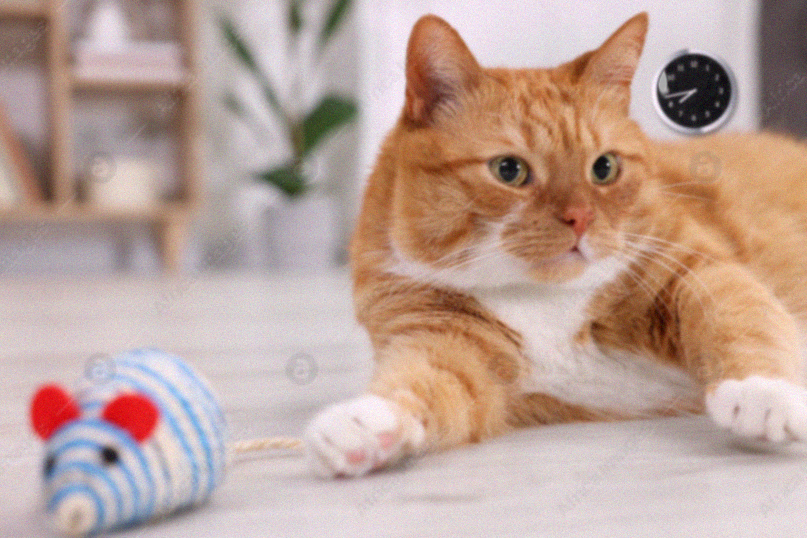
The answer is 7:43
